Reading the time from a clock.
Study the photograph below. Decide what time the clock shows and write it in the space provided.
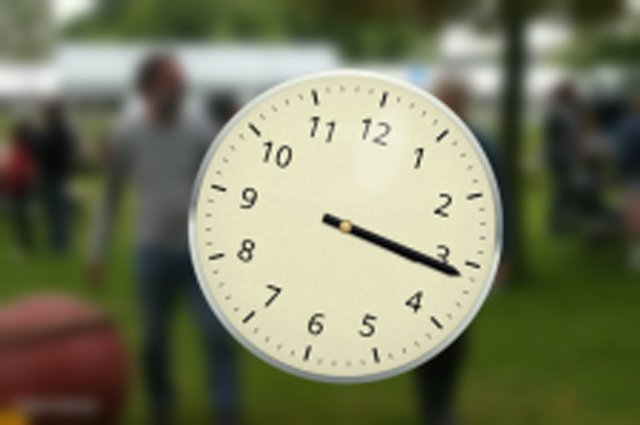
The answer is 3:16
